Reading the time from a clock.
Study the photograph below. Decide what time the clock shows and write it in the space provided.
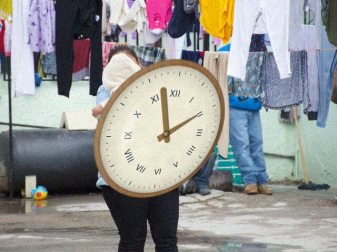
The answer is 1:57
